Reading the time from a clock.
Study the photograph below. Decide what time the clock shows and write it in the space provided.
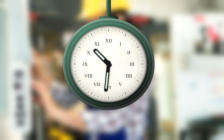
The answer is 10:31
